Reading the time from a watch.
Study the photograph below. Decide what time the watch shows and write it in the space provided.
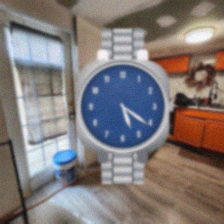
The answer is 5:21
